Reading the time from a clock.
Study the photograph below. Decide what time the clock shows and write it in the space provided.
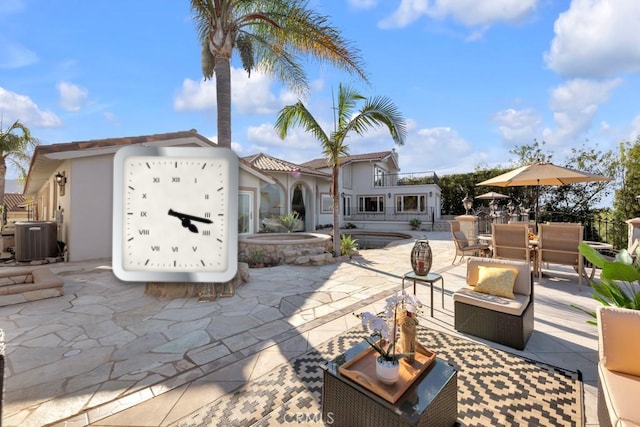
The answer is 4:17
